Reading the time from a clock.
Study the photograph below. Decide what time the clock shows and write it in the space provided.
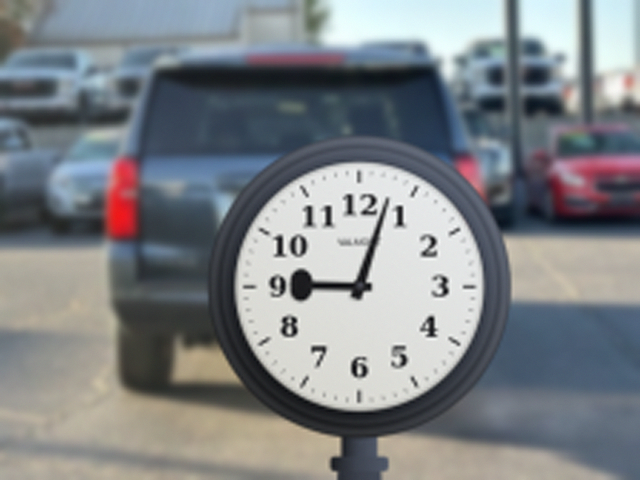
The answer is 9:03
